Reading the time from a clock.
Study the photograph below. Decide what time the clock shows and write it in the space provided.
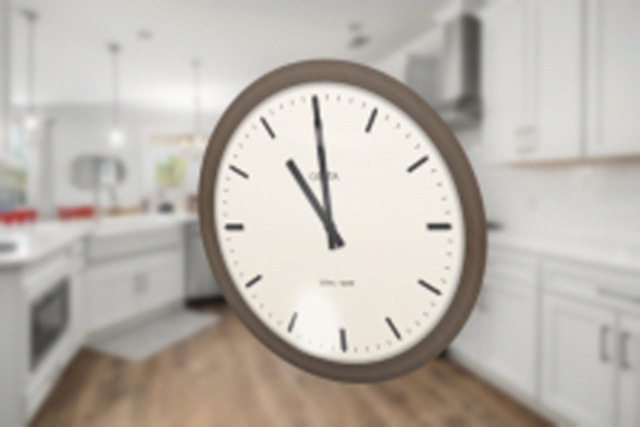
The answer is 11:00
